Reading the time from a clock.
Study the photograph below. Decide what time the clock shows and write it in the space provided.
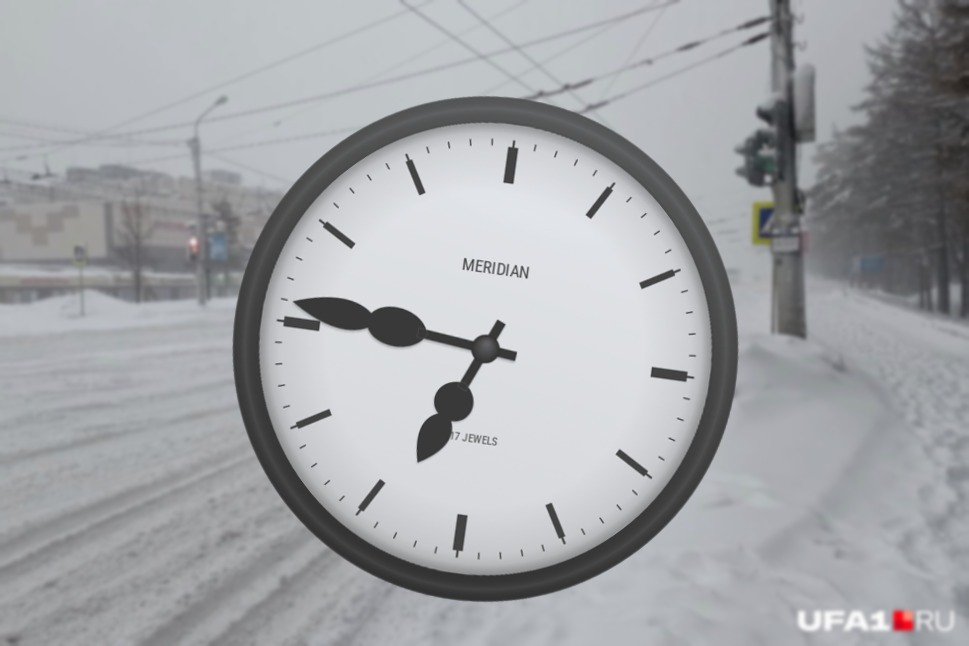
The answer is 6:46
